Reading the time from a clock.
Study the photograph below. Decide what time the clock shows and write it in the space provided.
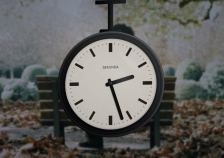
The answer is 2:27
